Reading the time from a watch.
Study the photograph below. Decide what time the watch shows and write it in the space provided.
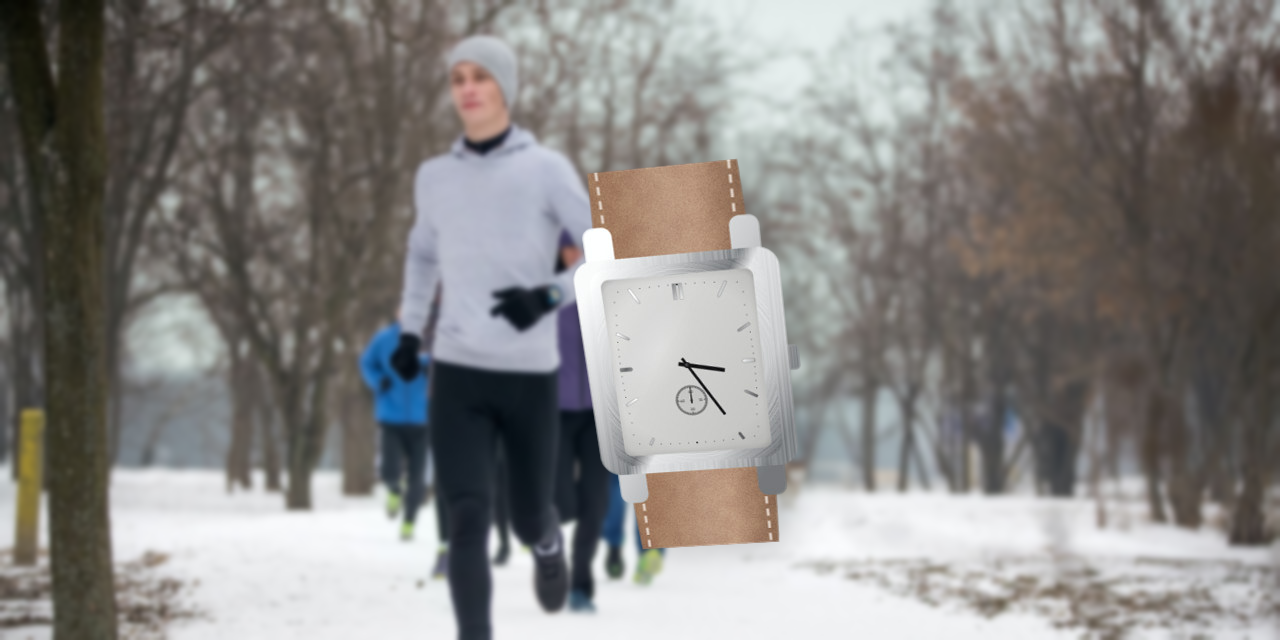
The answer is 3:25
